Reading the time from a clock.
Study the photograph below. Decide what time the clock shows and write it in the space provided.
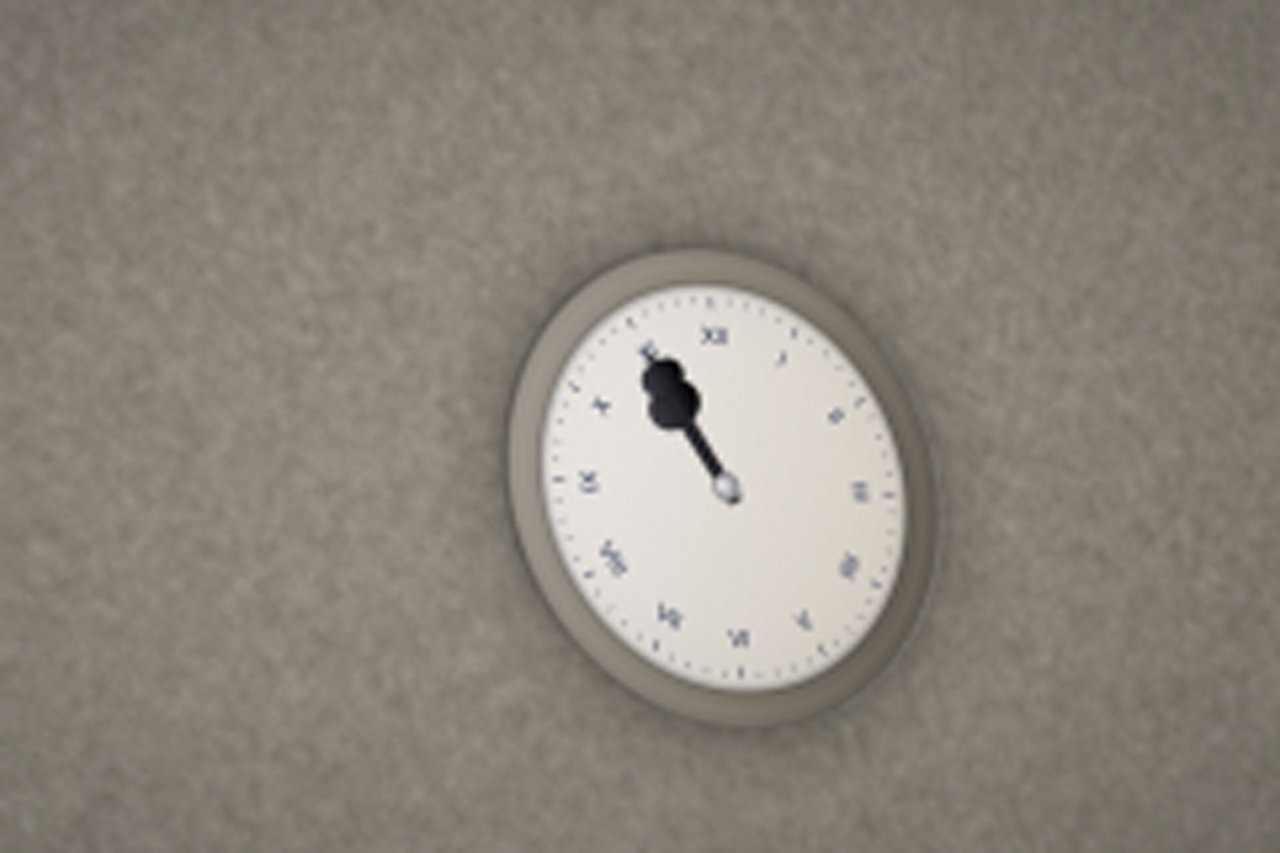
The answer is 10:55
